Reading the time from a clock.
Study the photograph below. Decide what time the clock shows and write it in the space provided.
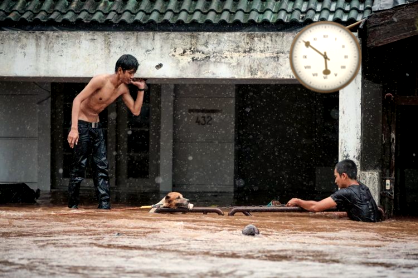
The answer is 5:51
